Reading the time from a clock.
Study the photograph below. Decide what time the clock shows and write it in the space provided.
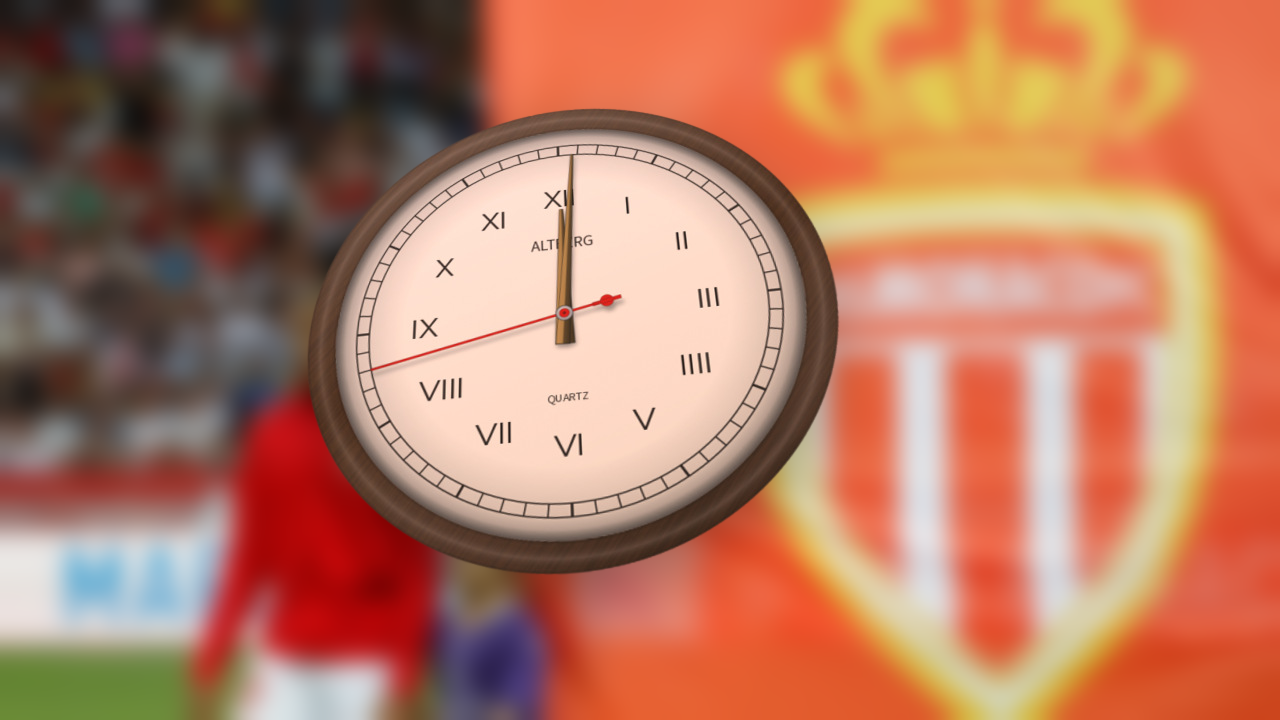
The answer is 12:00:43
